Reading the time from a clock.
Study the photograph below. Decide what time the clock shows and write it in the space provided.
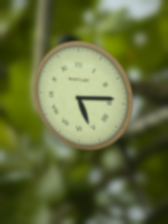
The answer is 5:14
